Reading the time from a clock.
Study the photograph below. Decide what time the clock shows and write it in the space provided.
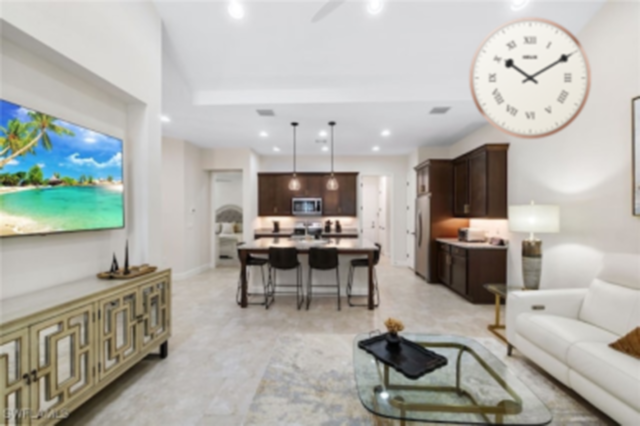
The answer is 10:10
